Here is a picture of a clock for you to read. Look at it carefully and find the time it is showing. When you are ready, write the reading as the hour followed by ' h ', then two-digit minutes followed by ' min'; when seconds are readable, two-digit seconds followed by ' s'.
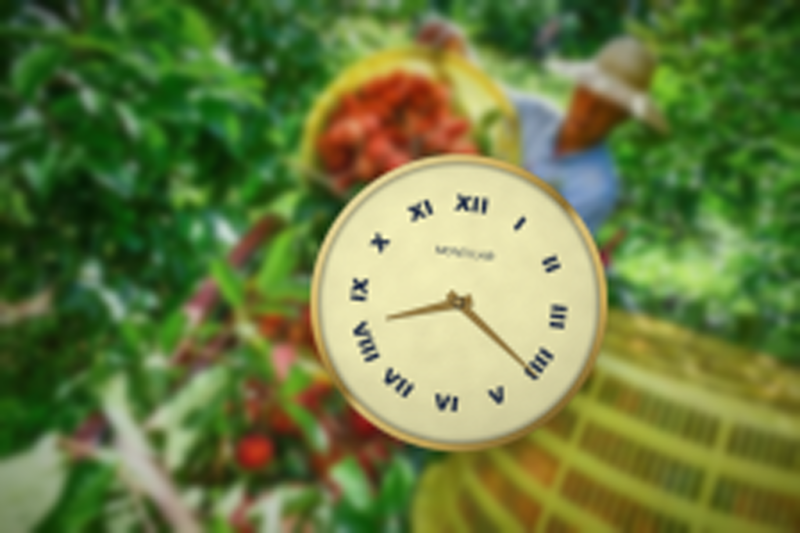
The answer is 8 h 21 min
